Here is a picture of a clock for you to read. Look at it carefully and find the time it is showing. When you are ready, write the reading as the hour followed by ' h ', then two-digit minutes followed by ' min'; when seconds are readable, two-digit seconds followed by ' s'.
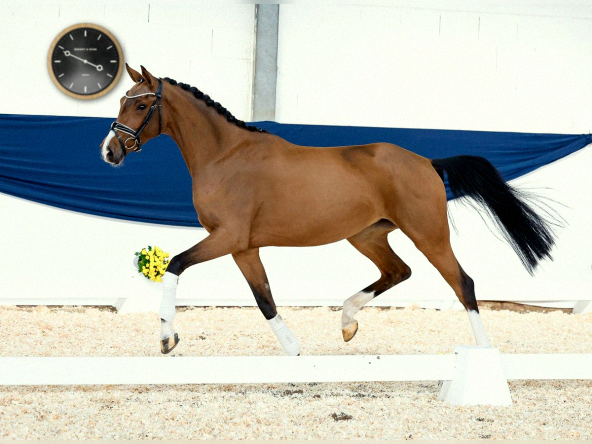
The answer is 3 h 49 min
